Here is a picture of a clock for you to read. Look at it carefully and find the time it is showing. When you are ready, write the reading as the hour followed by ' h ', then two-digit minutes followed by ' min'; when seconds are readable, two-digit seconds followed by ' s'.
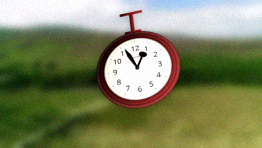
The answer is 12 h 56 min
